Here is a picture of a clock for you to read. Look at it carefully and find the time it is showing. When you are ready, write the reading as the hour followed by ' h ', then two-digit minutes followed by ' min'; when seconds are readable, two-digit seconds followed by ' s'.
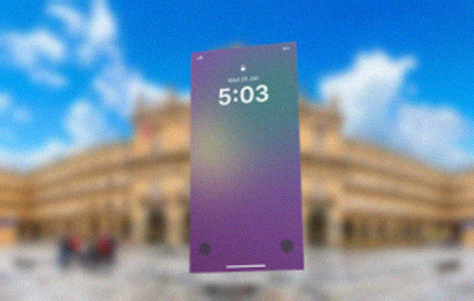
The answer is 5 h 03 min
